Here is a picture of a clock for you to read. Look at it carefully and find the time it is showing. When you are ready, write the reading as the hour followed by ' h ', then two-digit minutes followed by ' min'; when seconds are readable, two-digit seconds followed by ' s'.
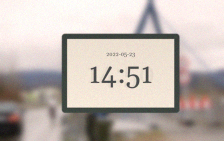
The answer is 14 h 51 min
